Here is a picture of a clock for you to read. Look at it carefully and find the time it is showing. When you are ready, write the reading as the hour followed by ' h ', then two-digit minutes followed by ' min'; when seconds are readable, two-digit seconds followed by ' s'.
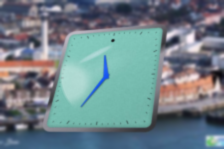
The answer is 11 h 35 min
